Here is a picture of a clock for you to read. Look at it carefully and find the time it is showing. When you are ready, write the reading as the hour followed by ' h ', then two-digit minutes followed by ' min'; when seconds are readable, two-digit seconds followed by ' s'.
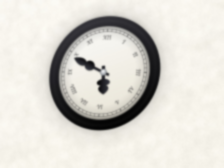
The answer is 5 h 49 min
